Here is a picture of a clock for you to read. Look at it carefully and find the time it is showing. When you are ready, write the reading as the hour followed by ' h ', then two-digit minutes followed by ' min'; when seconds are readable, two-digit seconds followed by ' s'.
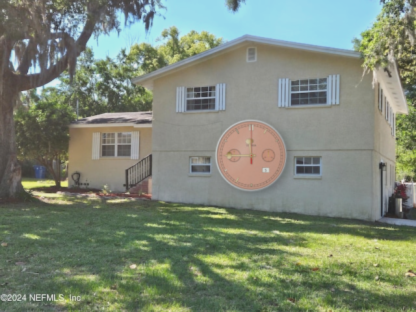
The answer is 11 h 45 min
